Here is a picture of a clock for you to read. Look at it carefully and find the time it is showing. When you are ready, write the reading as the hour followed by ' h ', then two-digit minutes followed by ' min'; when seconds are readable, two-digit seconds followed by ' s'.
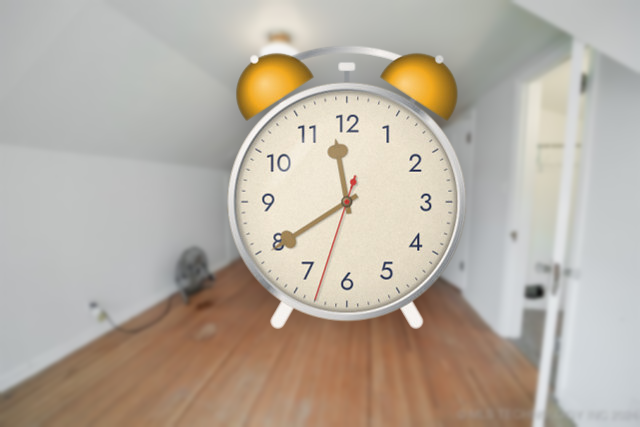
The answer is 11 h 39 min 33 s
